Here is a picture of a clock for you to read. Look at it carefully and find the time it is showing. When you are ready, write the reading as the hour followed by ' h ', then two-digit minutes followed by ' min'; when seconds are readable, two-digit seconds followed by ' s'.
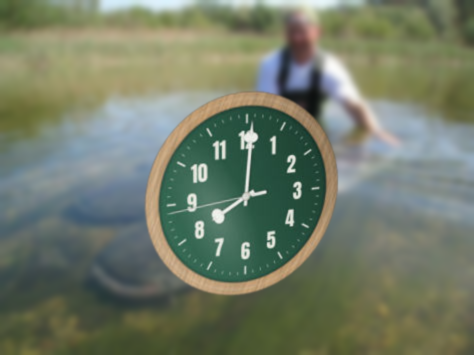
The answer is 8 h 00 min 44 s
